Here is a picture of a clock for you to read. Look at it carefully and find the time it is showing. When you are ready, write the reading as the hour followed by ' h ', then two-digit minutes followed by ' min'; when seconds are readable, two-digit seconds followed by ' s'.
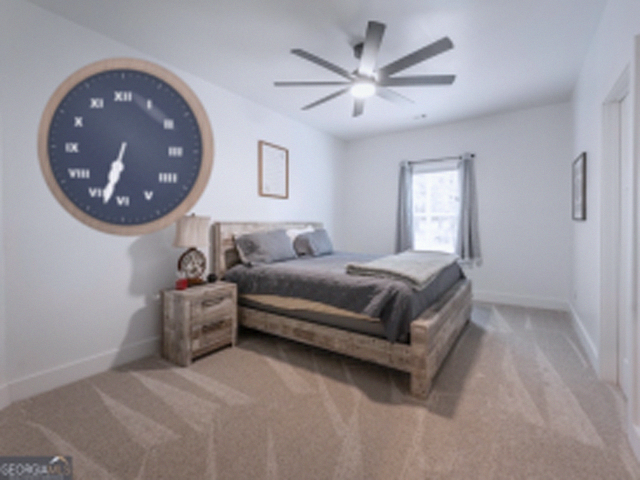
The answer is 6 h 33 min
